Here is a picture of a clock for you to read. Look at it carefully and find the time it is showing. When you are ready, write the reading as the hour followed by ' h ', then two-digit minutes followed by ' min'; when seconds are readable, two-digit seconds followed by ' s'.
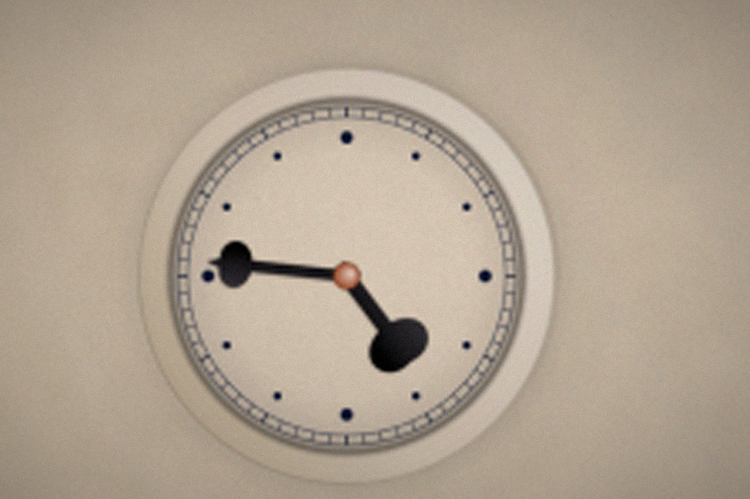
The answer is 4 h 46 min
